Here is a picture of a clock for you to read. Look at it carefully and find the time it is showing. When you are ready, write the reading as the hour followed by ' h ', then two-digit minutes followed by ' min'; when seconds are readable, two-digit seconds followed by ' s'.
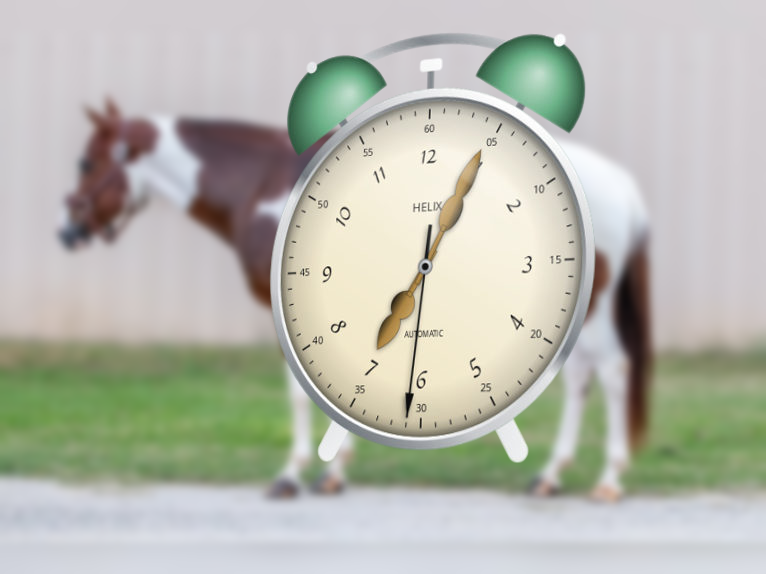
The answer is 7 h 04 min 31 s
